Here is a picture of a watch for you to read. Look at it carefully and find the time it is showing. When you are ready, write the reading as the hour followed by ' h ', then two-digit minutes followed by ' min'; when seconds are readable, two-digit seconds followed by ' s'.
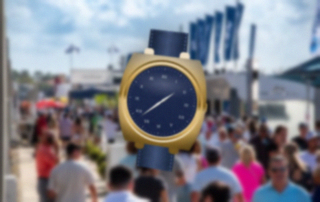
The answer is 1 h 38 min
